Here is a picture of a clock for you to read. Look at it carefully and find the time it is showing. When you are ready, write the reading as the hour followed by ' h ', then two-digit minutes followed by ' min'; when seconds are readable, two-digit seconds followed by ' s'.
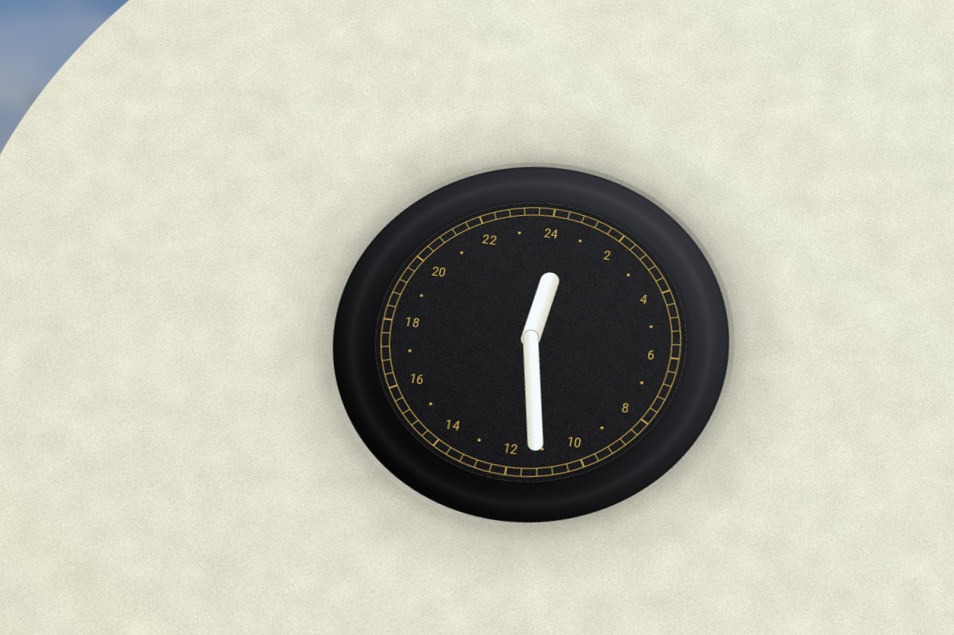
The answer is 0 h 28 min
